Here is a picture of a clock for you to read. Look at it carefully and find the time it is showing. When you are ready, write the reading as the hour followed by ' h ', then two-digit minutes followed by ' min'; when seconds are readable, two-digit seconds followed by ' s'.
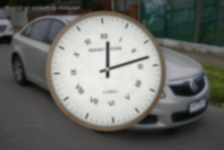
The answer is 12 h 13 min
